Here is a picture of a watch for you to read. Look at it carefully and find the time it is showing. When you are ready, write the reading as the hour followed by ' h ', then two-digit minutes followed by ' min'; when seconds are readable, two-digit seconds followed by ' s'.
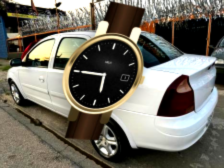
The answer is 5 h 45 min
